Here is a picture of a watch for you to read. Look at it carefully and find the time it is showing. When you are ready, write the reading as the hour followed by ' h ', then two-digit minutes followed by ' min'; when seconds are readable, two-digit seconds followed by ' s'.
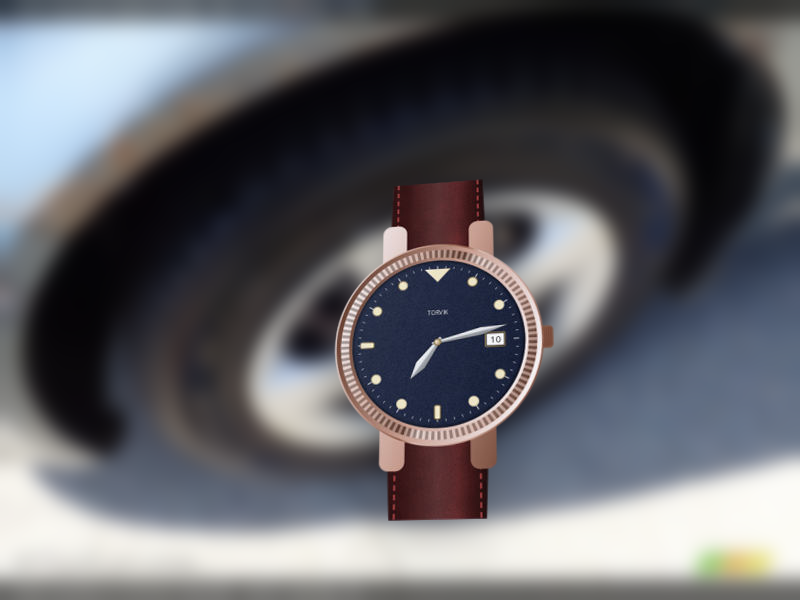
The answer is 7 h 13 min
